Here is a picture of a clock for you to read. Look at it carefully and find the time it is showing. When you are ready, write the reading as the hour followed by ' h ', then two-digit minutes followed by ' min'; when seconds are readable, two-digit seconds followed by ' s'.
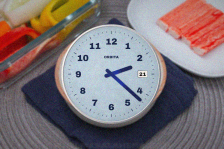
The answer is 2 h 22 min
